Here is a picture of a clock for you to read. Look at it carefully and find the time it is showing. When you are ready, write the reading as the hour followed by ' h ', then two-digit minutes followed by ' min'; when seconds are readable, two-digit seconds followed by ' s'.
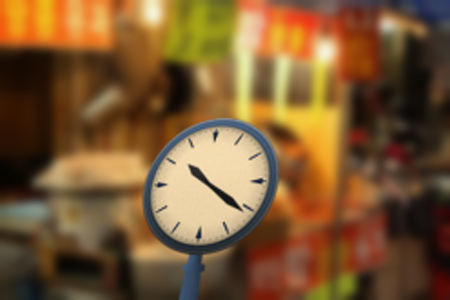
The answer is 10 h 21 min
